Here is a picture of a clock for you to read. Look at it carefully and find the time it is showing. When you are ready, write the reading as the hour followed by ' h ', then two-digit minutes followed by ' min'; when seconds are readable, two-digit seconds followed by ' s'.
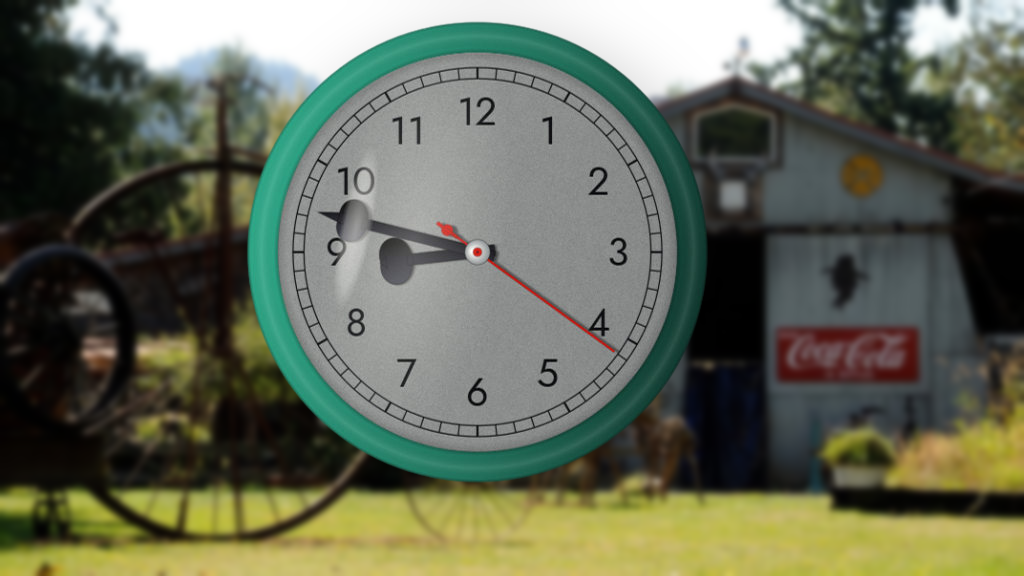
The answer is 8 h 47 min 21 s
